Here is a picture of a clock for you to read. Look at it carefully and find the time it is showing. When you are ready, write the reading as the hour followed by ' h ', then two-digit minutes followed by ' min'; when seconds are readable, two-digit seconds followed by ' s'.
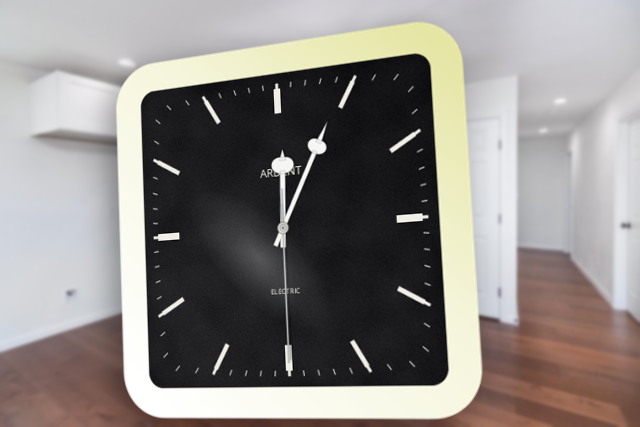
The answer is 12 h 04 min 30 s
